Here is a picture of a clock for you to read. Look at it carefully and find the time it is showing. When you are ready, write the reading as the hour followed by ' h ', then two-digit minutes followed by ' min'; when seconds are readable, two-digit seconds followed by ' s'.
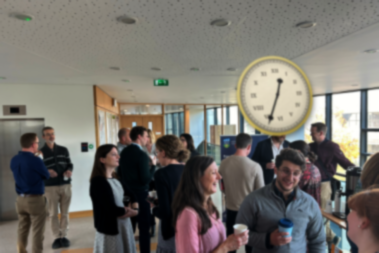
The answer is 12 h 34 min
